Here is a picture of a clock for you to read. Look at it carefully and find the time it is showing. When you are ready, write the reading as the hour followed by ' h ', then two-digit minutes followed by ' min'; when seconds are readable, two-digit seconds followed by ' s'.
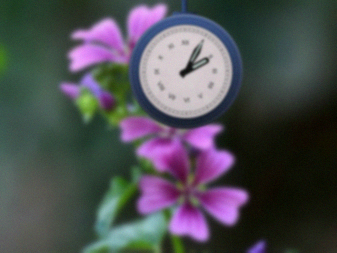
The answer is 2 h 05 min
